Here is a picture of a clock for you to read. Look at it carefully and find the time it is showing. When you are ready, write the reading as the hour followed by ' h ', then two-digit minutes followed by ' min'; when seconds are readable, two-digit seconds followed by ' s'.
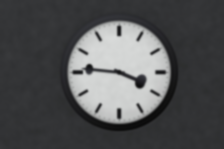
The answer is 3 h 46 min
